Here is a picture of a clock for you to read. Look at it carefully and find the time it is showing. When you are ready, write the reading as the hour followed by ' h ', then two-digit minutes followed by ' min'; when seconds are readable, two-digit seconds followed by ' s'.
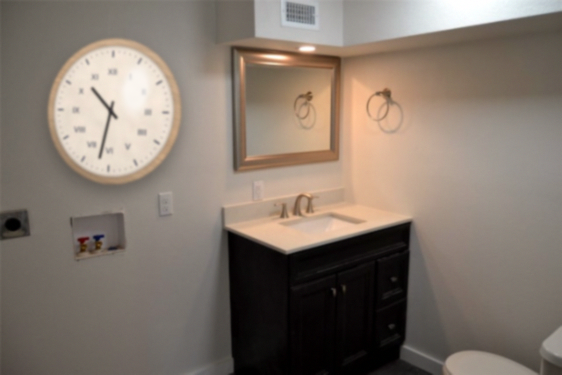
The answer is 10 h 32 min
